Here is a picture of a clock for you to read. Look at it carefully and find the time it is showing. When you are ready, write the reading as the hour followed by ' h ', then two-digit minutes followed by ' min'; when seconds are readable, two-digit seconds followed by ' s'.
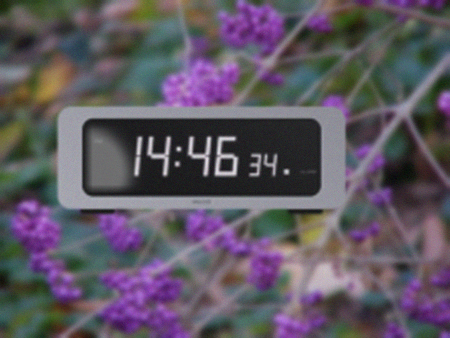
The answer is 14 h 46 min 34 s
